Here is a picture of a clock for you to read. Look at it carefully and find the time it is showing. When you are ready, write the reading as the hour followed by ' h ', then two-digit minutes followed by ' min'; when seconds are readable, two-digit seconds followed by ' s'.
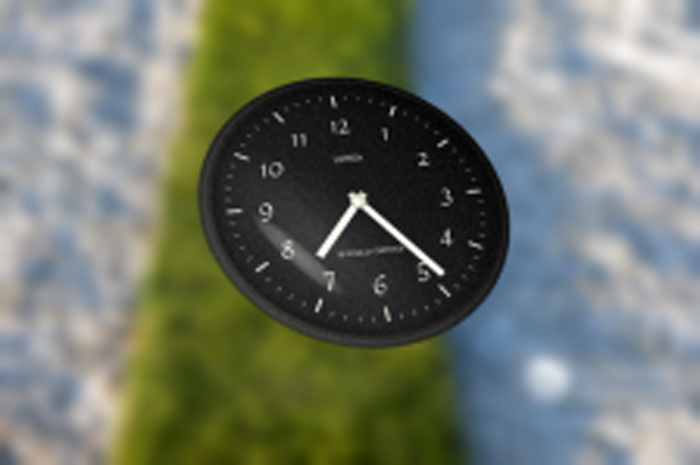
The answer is 7 h 24 min
